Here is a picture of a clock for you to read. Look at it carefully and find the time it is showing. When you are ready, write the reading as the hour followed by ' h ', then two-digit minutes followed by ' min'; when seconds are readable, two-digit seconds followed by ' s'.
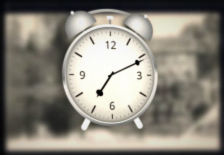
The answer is 7 h 11 min
